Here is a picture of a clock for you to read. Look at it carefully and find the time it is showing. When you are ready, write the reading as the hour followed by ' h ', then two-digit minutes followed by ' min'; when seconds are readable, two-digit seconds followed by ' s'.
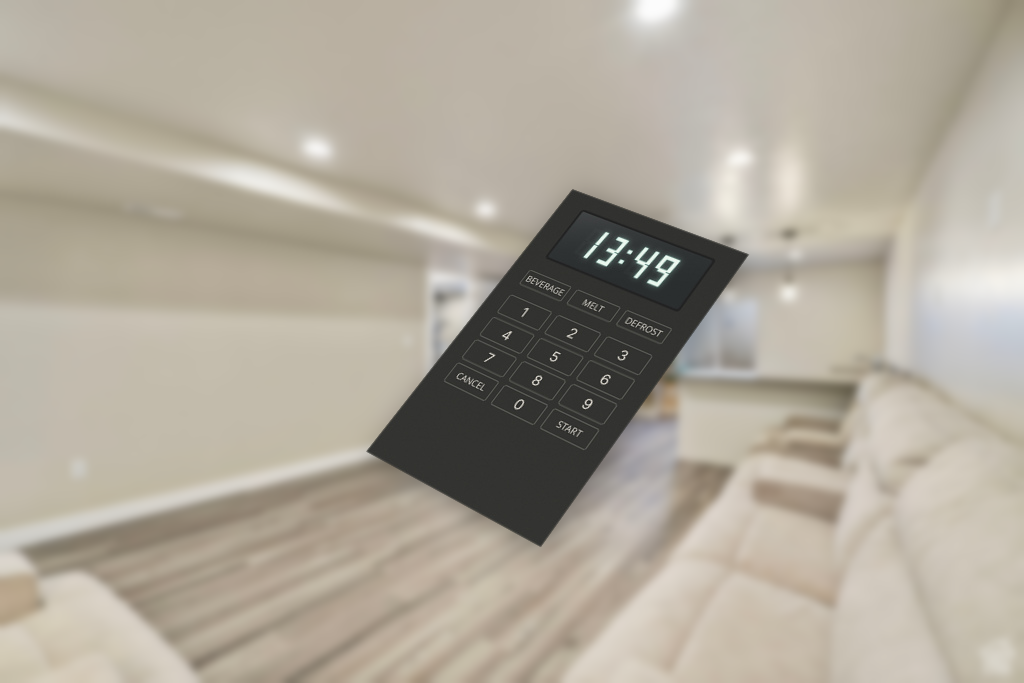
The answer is 13 h 49 min
